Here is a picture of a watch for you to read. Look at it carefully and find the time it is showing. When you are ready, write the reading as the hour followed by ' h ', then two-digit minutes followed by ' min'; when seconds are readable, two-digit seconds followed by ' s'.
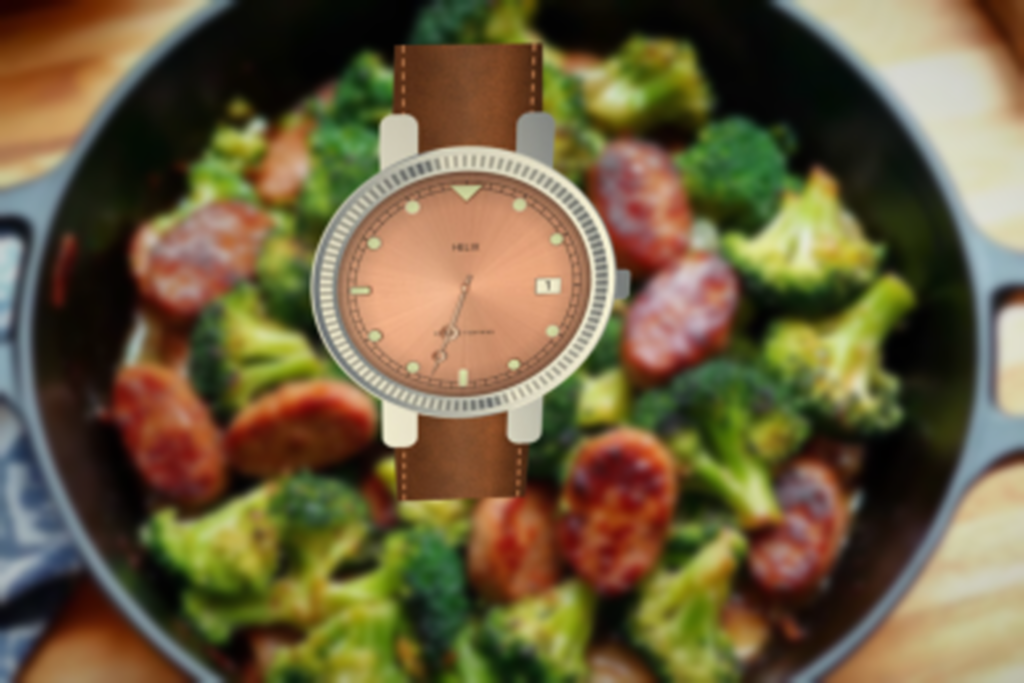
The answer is 6 h 33 min
